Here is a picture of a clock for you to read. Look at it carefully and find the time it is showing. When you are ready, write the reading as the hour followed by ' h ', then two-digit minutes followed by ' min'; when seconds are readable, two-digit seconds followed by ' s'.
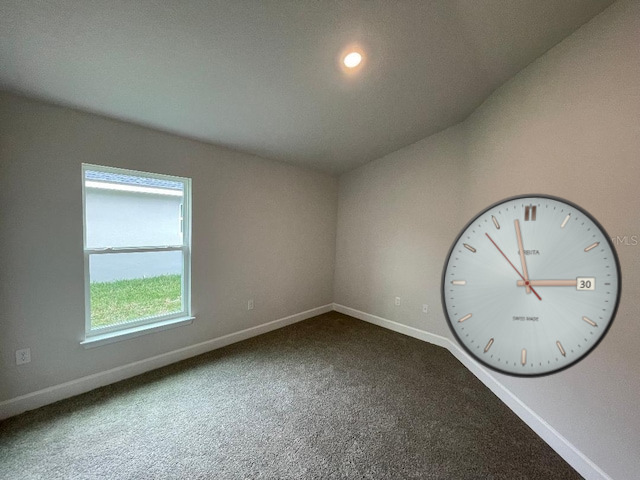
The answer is 2 h 57 min 53 s
